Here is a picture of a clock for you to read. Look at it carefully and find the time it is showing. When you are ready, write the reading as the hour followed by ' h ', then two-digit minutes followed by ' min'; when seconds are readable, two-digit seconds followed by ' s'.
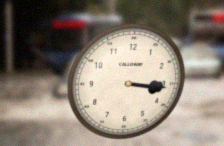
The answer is 3 h 16 min
